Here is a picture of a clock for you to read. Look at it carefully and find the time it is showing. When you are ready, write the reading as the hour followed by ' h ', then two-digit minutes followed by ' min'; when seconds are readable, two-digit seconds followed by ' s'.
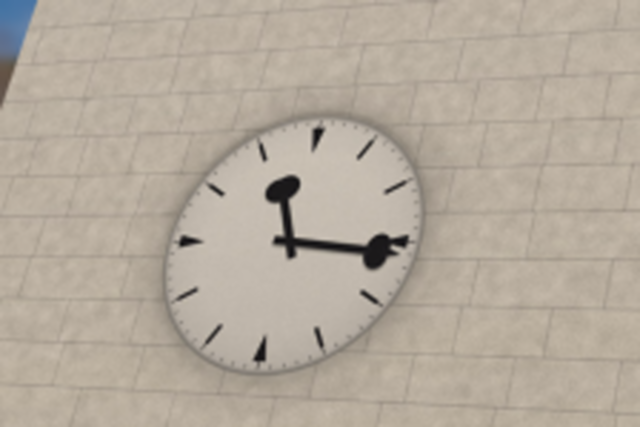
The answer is 11 h 16 min
